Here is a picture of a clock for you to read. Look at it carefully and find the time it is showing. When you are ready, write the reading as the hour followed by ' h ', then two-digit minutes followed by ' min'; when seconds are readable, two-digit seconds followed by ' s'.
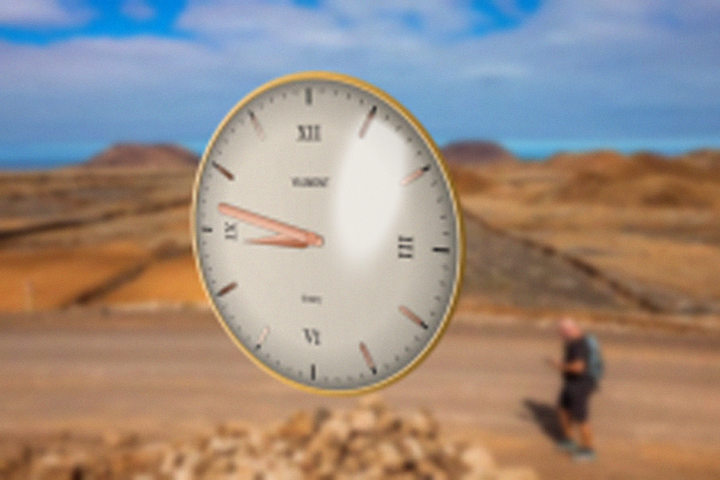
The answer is 8 h 47 min
